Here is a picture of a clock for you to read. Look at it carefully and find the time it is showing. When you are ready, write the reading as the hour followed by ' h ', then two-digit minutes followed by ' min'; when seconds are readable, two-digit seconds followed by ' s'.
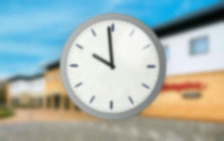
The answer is 9 h 59 min
